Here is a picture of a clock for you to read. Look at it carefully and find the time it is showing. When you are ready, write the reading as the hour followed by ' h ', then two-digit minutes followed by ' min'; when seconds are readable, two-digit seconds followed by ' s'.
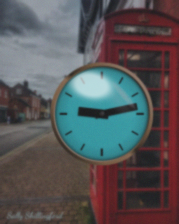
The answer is 9 h 13 min
